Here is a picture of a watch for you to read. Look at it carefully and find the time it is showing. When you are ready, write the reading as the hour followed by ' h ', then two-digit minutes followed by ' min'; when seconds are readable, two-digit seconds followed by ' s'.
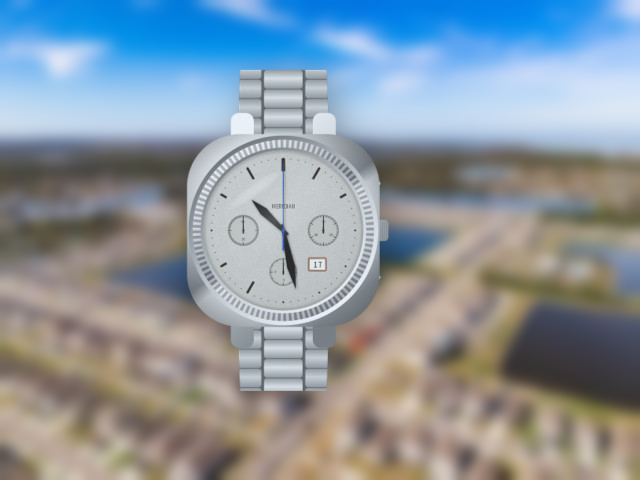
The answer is 10 h 28 min
